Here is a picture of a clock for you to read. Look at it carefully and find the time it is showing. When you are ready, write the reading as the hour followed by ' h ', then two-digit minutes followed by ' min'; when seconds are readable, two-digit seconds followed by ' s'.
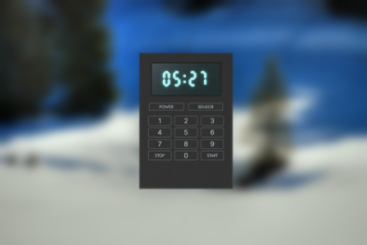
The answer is 5 h 27 min
